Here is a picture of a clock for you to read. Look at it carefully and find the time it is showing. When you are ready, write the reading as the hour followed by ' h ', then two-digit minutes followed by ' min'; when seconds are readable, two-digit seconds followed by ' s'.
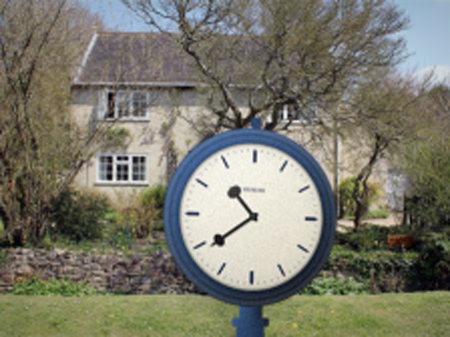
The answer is 10 h 39 min
